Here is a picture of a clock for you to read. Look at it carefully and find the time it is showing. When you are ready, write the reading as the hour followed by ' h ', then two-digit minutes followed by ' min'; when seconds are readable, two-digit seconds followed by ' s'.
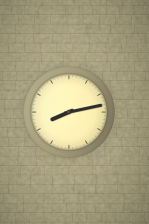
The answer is 8 h 13 min
